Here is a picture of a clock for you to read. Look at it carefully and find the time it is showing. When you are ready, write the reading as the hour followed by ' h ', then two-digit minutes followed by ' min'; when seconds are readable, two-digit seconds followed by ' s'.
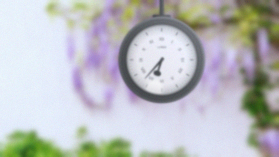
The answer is 6 h 37 min
